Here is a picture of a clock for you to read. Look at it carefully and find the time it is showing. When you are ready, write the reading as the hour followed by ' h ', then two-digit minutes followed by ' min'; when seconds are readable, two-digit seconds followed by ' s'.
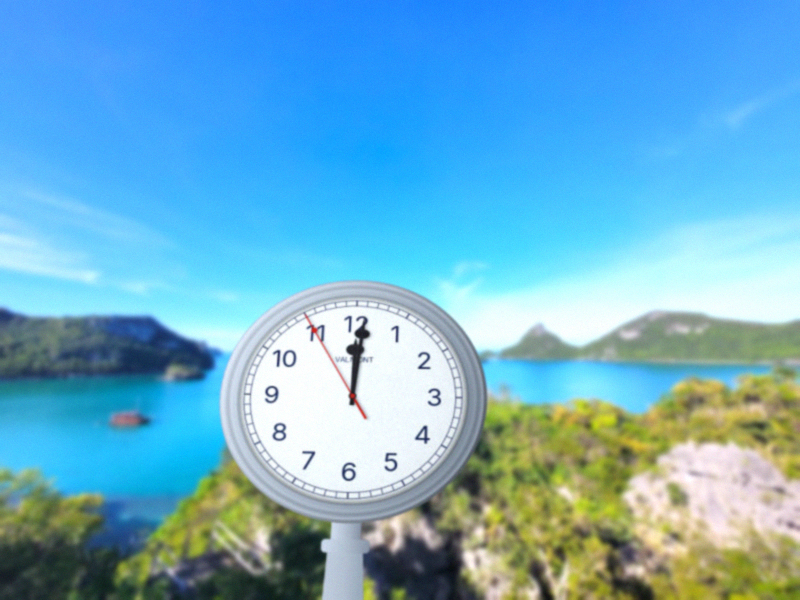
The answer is 12 h 00 min 55 s
